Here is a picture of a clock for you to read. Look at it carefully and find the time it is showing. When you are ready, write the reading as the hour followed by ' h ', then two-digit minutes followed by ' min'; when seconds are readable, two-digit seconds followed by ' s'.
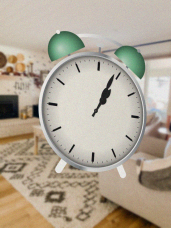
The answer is 1 h 04 min
